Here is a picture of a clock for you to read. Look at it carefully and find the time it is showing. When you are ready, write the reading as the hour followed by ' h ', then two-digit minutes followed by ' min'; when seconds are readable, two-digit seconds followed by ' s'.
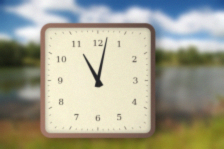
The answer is 11 h 02 min
